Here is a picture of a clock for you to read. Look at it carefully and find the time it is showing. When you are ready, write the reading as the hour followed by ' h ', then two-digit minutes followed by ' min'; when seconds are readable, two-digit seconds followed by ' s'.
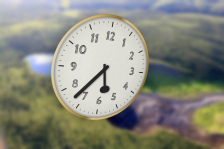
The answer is 5 h 37 min
